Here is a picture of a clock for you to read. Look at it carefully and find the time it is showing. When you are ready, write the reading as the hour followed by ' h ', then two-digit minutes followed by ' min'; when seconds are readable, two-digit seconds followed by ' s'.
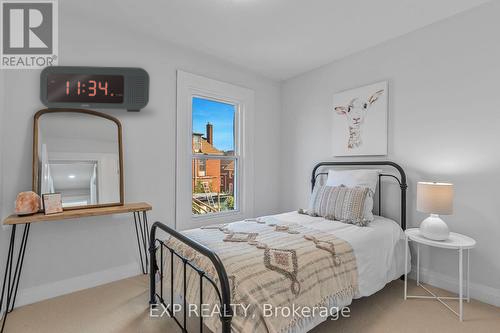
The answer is 11 h 34 min
